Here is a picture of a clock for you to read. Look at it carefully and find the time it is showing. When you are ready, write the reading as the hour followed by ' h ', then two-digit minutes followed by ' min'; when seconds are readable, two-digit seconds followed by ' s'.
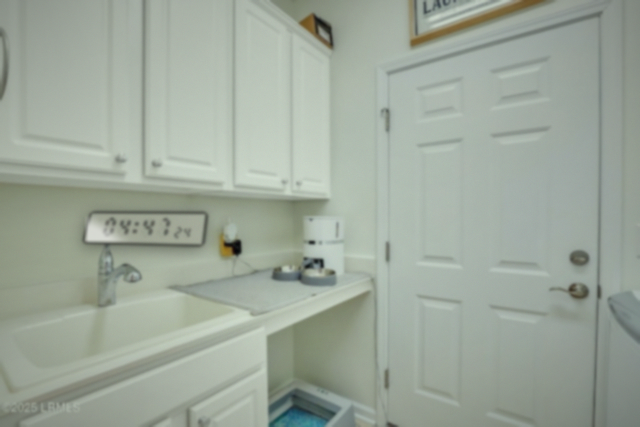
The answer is 4 h 47 min
